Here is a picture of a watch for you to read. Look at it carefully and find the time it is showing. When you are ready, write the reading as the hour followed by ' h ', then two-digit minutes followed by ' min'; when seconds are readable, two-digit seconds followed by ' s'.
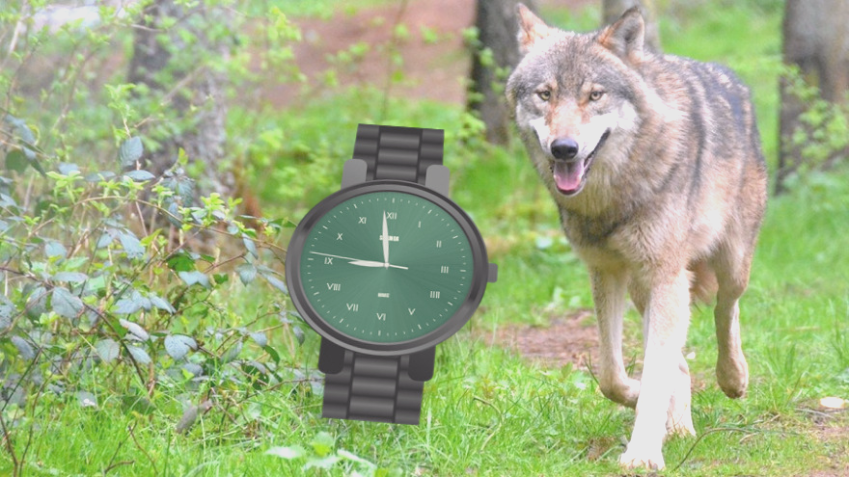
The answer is 8 h 58 min 46 s
